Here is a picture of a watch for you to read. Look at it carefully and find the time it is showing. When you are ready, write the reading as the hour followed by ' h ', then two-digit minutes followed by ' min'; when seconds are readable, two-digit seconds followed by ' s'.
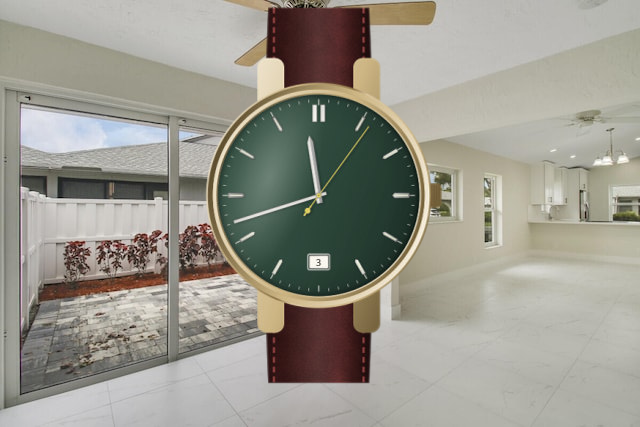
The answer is 11 h 42 min 06 s
